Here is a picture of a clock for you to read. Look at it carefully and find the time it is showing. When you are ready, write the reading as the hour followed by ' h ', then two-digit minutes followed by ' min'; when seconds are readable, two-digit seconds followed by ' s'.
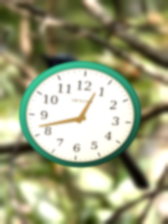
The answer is 12 h 42 min
